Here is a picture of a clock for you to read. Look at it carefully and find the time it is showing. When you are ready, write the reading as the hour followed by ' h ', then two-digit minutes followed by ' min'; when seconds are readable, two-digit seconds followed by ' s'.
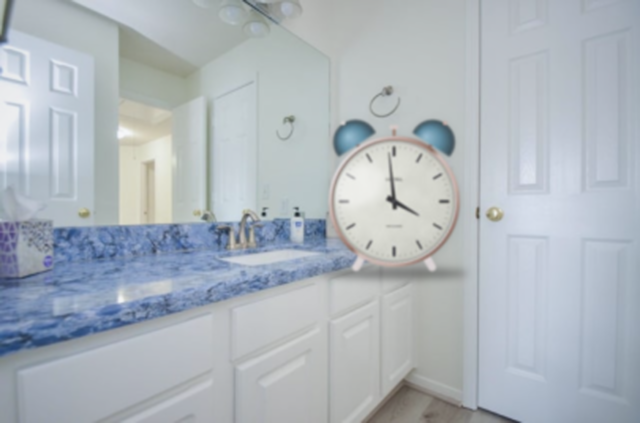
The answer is 3 h 59 min
